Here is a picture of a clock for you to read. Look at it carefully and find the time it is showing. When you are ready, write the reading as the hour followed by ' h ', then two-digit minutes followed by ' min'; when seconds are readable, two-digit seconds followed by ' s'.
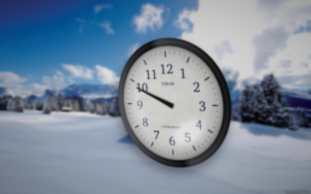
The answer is 9 h 49 min
